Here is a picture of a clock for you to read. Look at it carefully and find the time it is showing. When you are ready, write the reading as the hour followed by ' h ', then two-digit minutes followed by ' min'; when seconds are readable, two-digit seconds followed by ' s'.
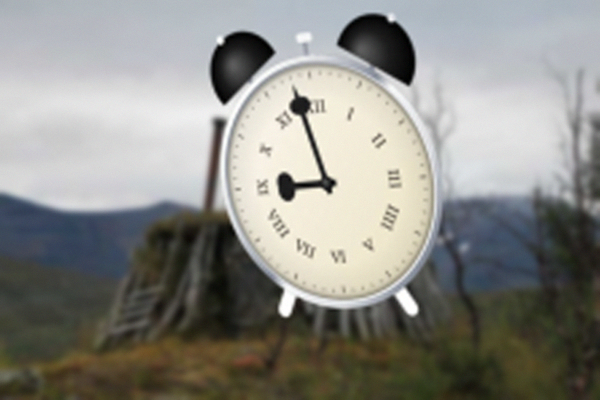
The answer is 8 h 58 min
